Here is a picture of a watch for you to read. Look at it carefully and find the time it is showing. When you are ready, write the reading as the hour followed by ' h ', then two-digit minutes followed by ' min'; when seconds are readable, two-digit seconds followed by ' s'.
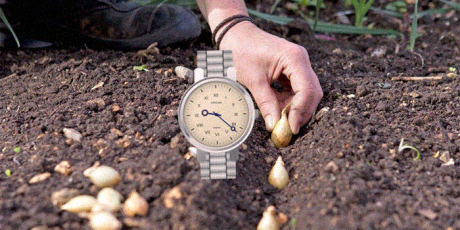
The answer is 9 h 22 min
